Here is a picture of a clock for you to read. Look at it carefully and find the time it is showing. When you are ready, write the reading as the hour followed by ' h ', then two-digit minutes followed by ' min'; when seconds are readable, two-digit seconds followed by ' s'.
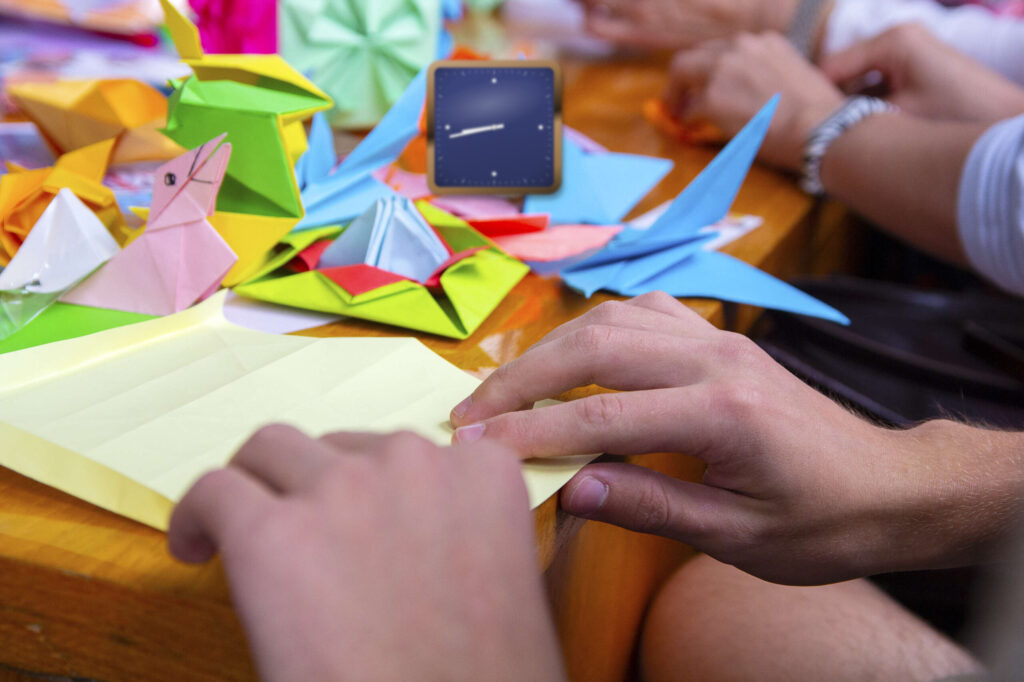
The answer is 8 h 43 min
